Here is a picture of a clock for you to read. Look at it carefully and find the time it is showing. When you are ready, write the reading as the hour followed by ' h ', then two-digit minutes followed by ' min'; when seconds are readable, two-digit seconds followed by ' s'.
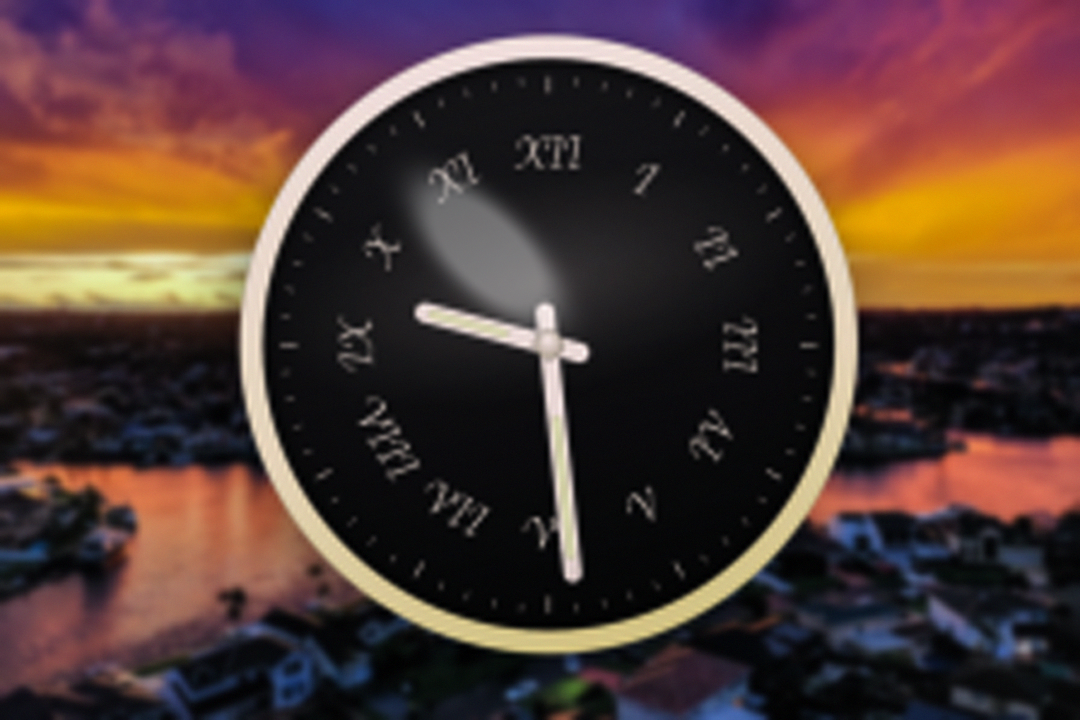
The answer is 9 h 29 min
